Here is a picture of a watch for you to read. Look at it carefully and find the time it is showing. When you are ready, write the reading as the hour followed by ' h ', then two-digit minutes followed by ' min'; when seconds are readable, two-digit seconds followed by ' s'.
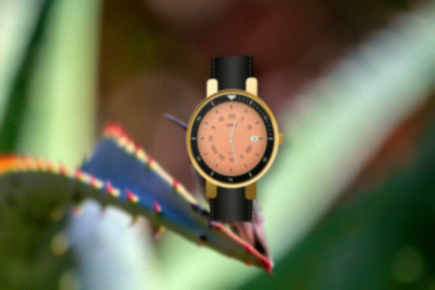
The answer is 12 h 28 min
